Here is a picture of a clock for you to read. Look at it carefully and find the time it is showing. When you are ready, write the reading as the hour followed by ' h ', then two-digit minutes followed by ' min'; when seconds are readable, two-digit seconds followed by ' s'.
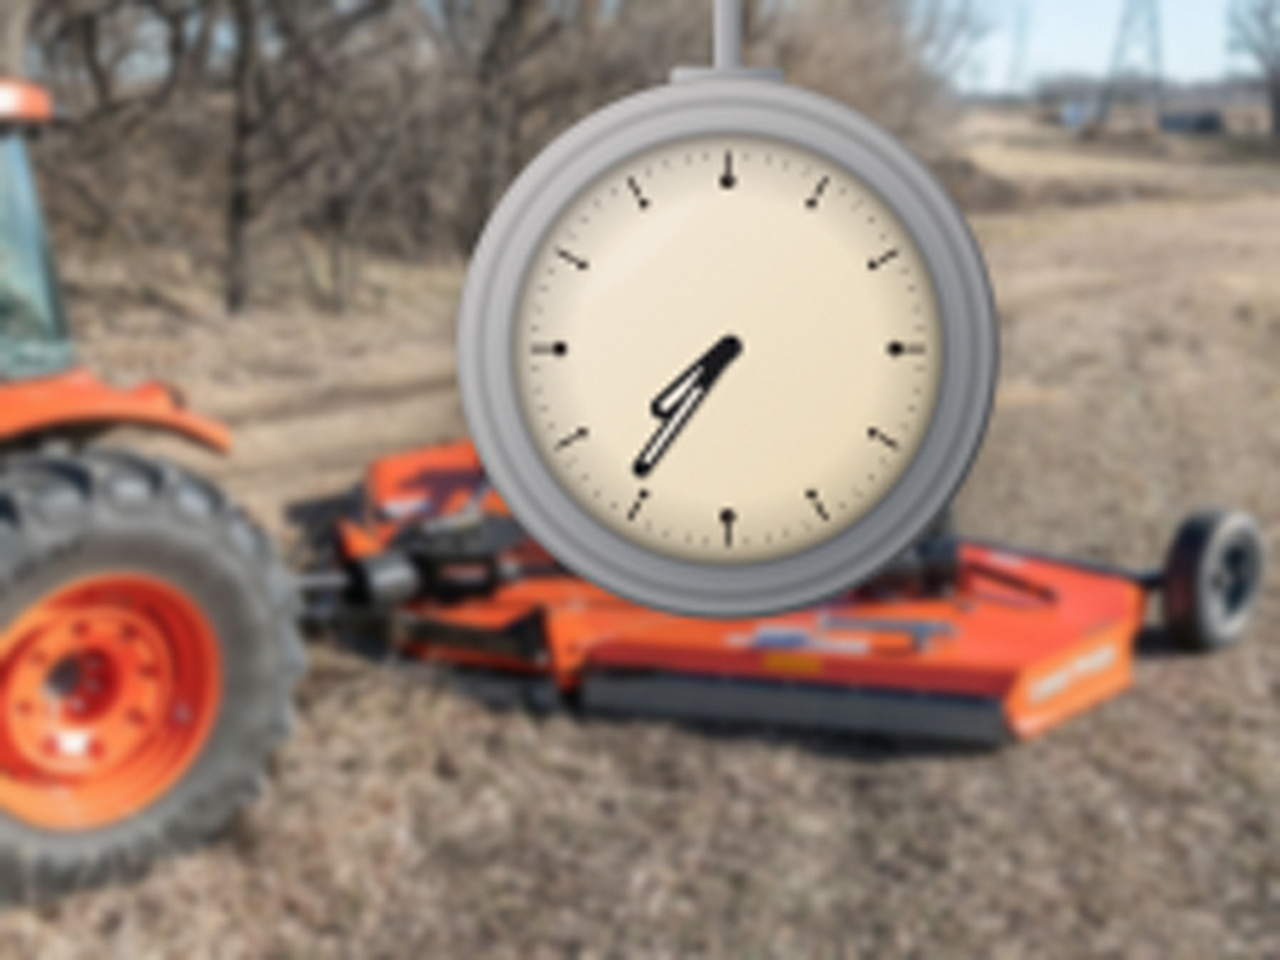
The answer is 7 h 36 min
